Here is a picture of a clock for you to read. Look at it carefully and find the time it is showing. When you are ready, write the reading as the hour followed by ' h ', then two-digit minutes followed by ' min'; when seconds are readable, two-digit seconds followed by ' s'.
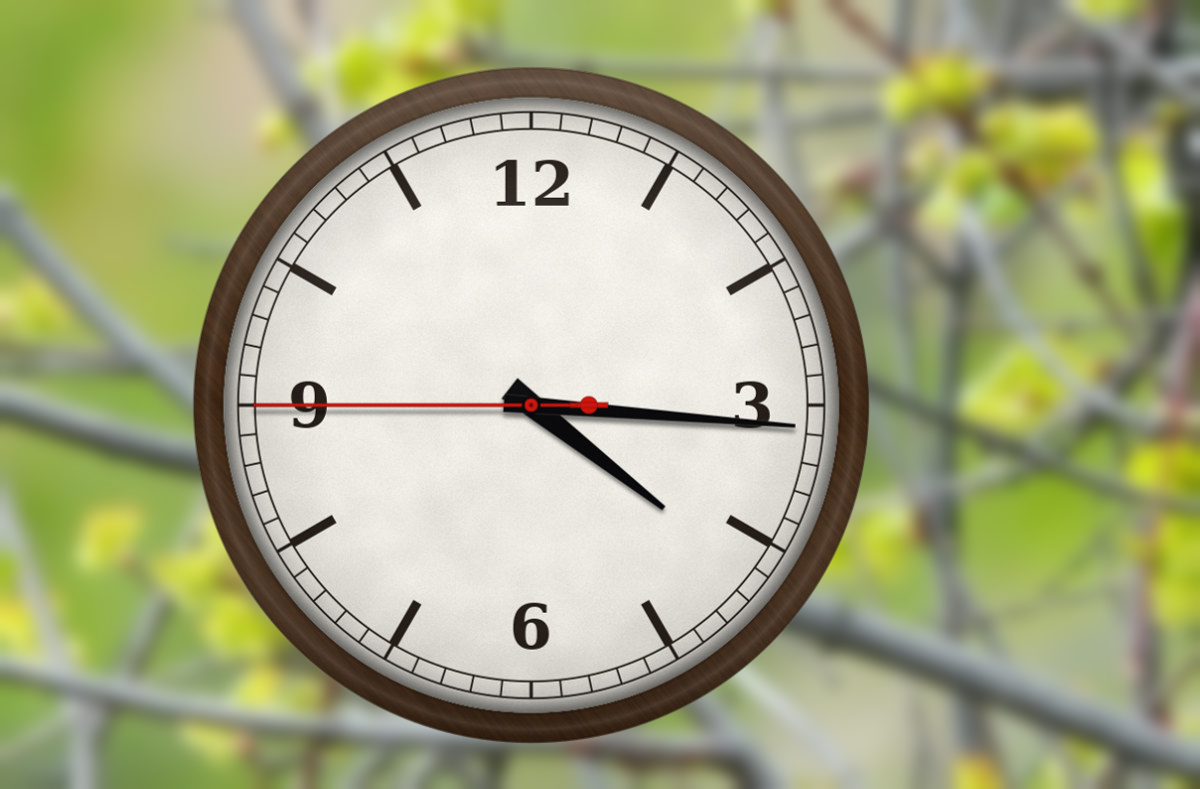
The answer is 4 h 15 min 45 s
